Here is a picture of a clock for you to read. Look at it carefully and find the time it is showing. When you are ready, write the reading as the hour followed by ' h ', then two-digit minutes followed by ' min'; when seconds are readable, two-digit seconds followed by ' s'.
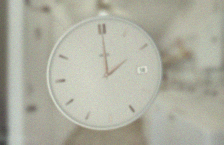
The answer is 2 h 00 min
